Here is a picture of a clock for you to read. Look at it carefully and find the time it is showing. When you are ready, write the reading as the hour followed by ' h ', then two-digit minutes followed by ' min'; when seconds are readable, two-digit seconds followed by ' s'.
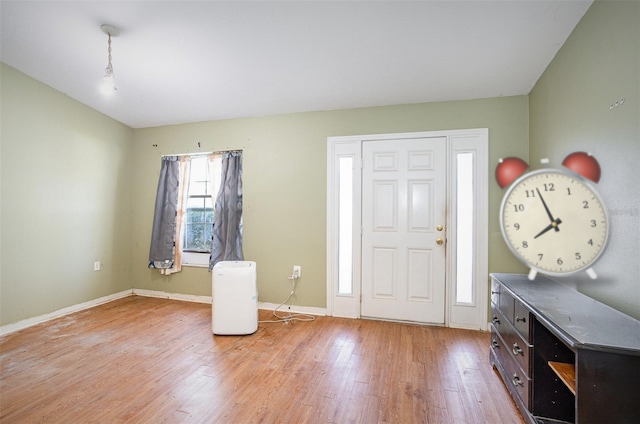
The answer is 7 h 57 min
